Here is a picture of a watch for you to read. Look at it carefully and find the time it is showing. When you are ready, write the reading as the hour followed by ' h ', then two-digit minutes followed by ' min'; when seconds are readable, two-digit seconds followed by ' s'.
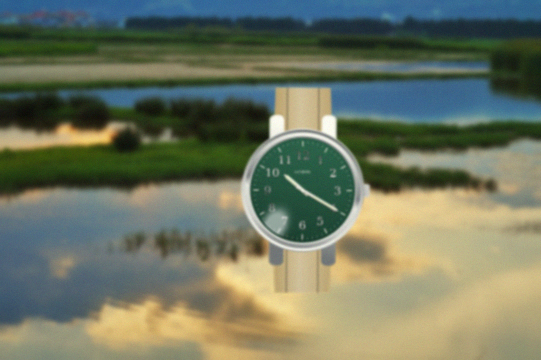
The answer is 10 h 20 min
